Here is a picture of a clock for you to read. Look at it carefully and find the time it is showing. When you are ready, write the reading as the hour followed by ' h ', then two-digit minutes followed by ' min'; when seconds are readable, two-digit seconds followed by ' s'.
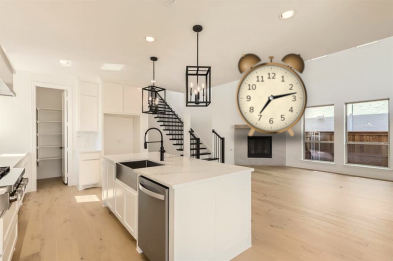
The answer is 7 h 13 min
